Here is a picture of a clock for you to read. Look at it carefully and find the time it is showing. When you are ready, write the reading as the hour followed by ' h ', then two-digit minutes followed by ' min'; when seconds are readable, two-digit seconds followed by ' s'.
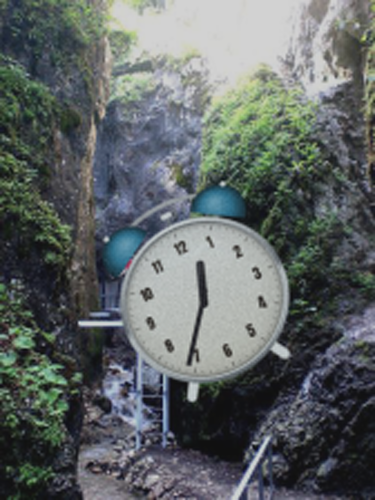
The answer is 12 h 36 min
